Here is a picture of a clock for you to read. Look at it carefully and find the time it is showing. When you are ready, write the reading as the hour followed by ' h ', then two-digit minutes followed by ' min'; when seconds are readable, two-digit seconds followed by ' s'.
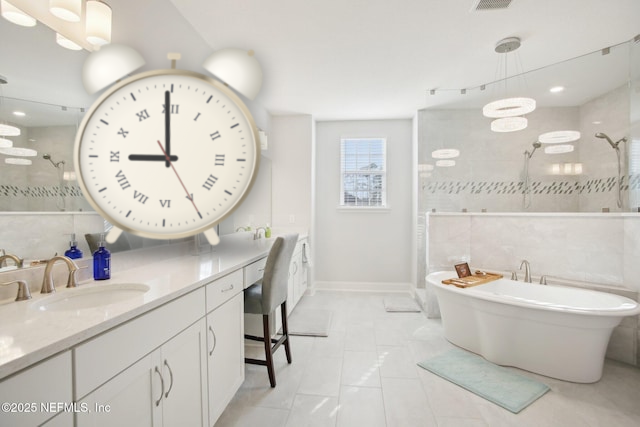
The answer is 8 h 59 min 25 s
